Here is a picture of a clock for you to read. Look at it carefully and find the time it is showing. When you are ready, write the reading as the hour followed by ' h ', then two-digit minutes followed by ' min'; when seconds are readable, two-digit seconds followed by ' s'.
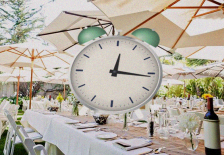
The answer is 12 h 16 min
